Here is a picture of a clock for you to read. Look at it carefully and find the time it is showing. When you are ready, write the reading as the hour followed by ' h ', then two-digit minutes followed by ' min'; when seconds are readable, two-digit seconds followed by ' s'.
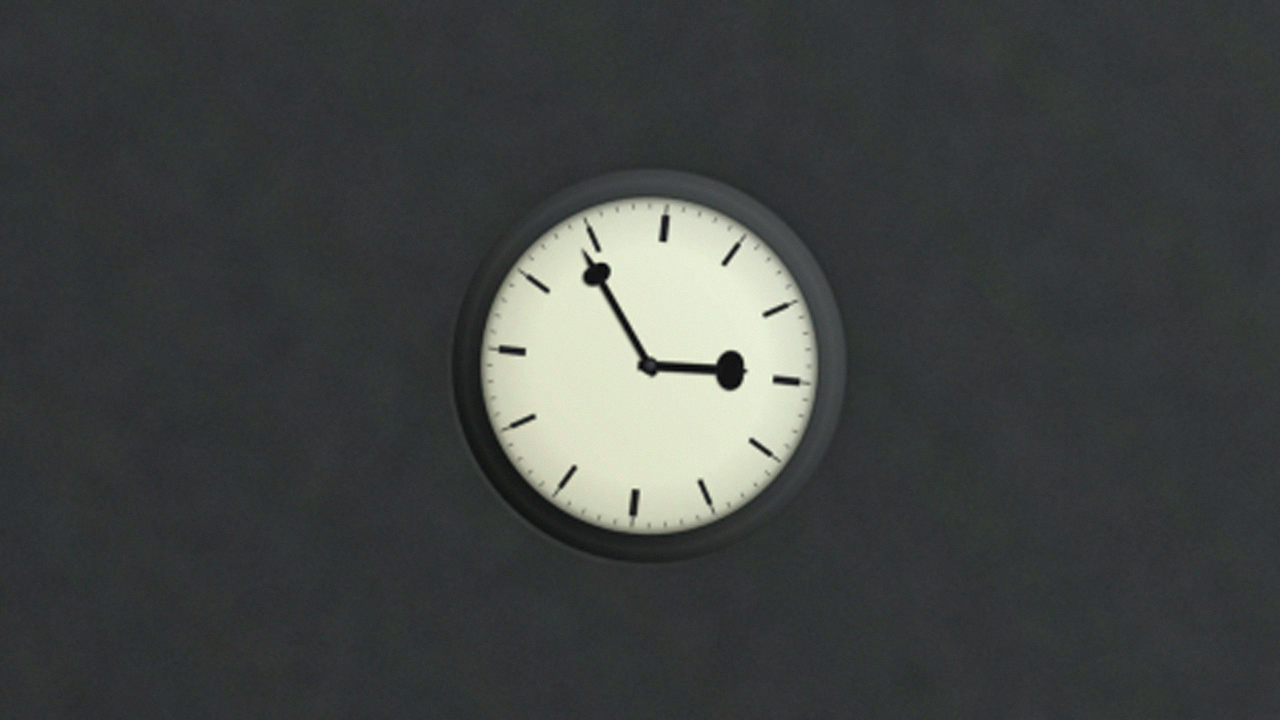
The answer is 2 h 54 min
